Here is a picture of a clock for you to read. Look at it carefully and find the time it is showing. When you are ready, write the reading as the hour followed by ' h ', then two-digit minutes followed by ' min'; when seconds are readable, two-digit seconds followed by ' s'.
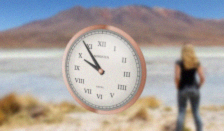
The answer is 9 h 54 min
